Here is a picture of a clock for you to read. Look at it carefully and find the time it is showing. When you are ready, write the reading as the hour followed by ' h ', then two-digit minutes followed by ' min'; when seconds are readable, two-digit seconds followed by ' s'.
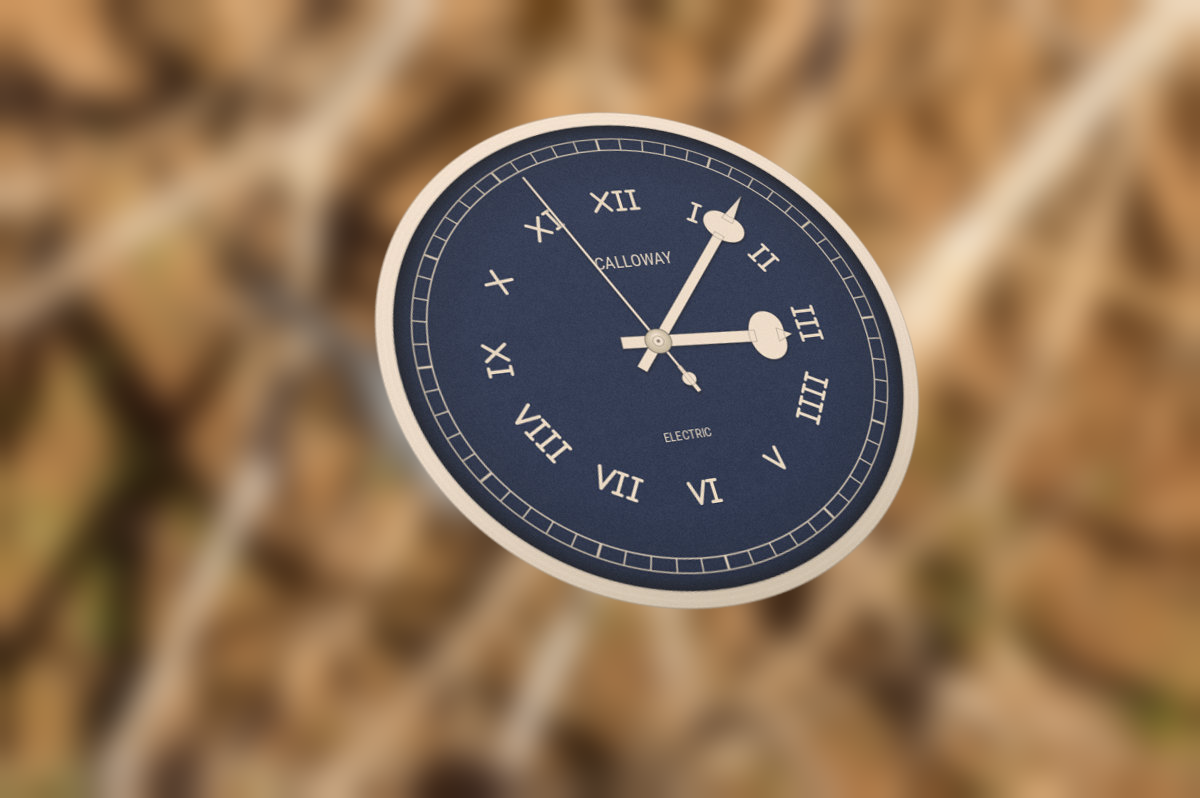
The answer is 3 h 06 min 56 s
